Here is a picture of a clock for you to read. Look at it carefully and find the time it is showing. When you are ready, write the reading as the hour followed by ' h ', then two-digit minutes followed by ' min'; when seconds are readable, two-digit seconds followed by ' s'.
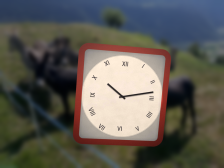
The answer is 10 h 13 min
